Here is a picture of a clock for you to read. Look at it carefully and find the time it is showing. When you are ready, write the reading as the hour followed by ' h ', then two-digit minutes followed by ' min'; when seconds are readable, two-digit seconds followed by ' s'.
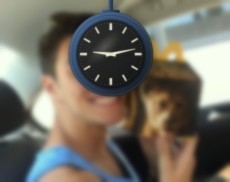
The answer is 9 h 13 min
